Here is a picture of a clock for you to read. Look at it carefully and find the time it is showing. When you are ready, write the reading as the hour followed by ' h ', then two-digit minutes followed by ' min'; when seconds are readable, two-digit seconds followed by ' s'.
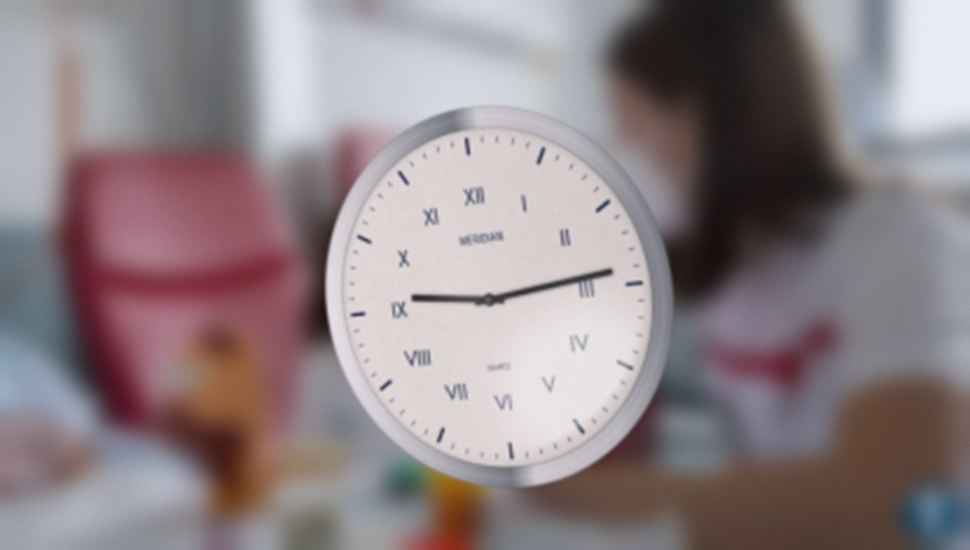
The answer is 9 h 14 min
